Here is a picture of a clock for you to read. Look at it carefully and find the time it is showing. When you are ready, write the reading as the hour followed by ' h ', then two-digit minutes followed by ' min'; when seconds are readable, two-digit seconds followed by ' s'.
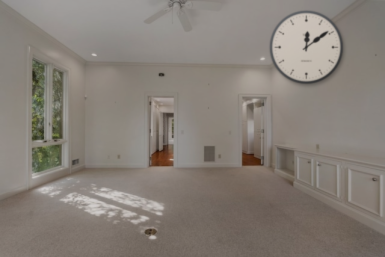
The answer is 12 h 09 min
